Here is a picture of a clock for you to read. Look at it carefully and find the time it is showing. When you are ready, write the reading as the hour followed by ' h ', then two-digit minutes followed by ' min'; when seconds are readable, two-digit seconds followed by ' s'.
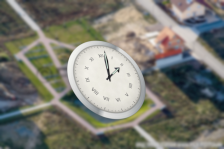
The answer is 2 h 02 min
